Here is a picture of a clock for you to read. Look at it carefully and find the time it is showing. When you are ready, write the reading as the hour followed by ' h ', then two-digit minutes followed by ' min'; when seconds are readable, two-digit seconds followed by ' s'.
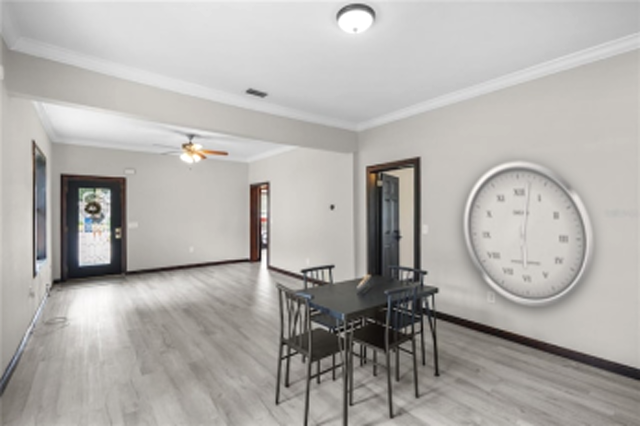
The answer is 6 h 02 min
